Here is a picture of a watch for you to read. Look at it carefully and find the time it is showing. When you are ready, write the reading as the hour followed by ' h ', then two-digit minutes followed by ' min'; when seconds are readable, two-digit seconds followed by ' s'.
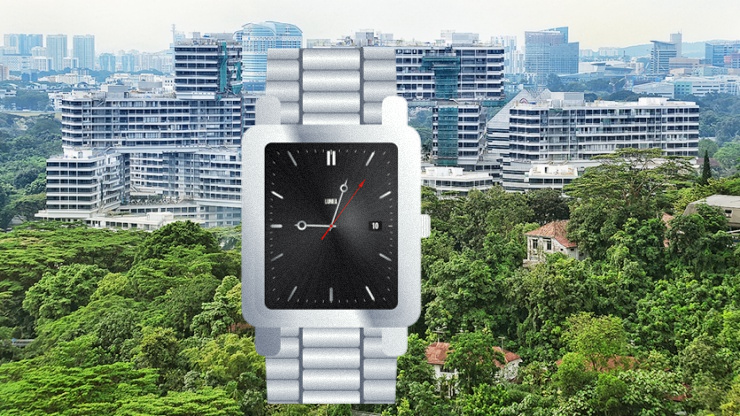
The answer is 9 h 03 min 06 s
